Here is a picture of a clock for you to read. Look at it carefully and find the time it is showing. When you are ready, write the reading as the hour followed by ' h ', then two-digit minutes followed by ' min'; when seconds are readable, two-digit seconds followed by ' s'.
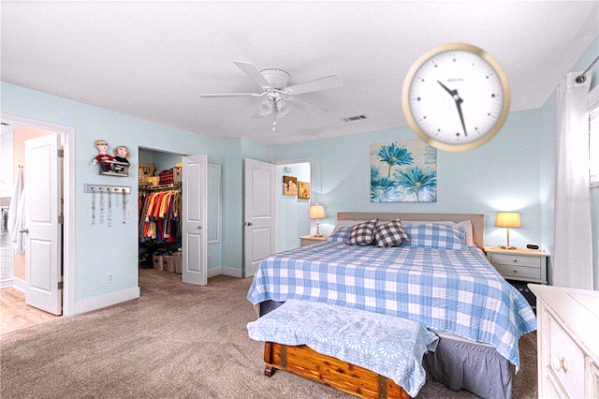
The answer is 10 h 28 min
